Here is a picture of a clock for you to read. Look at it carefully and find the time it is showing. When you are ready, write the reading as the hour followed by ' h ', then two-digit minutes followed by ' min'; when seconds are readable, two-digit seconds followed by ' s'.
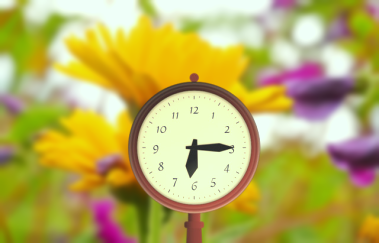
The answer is 6 h 15 min
